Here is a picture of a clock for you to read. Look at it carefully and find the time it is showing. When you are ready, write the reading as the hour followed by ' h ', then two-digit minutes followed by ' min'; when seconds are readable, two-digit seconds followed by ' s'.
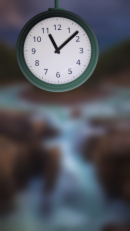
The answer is 11 h 08 min
